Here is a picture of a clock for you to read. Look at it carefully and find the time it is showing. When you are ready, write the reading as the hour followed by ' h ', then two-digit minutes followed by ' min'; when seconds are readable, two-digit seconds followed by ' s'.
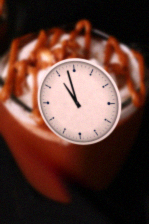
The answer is 10 h 58 min
